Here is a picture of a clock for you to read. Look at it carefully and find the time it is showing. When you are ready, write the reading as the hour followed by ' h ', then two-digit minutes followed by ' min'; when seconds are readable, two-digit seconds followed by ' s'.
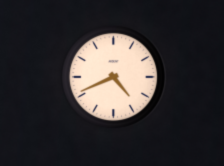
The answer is 4 h 41 min
